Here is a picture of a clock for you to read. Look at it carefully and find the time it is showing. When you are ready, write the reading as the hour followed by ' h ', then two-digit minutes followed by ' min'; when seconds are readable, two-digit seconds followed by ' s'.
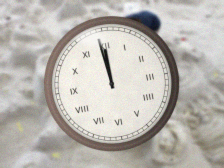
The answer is 11 h 59 min
